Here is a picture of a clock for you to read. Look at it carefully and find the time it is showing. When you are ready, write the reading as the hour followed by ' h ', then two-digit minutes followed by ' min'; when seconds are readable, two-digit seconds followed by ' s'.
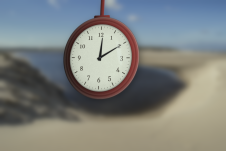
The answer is 12 h 10 min
